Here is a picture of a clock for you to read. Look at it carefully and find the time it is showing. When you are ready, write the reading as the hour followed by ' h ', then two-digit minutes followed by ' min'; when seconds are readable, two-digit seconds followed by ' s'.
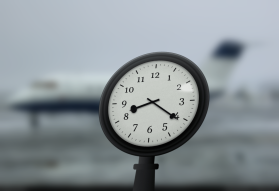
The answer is 8 h 21 min
